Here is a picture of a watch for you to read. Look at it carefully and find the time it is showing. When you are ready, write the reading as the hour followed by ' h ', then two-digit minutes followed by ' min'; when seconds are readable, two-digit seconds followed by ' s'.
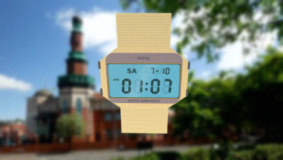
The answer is 1 h 07 min
